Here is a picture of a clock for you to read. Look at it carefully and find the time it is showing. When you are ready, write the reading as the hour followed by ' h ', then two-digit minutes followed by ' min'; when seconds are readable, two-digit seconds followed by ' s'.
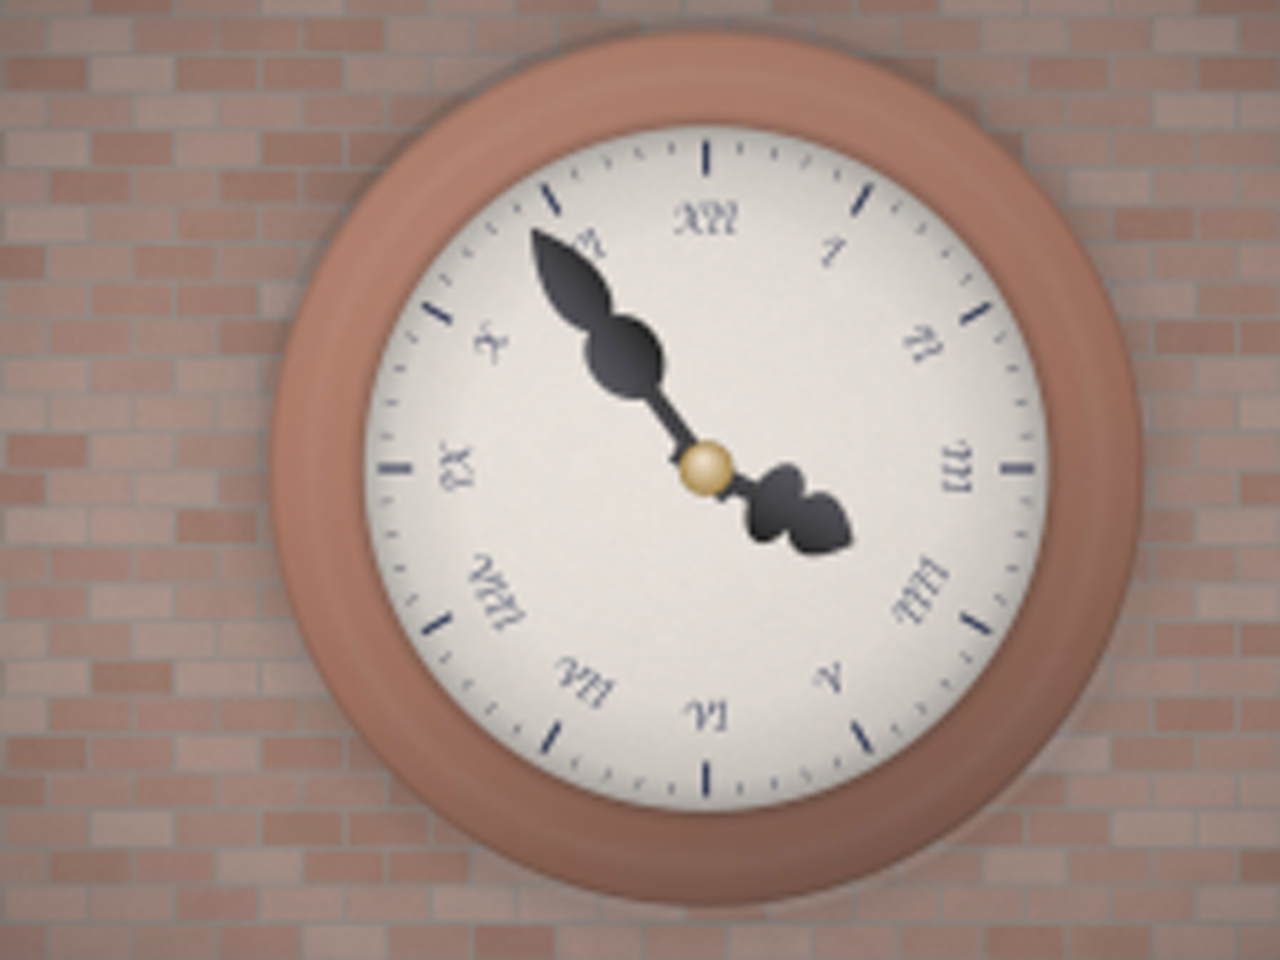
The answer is 3 h 54 min
